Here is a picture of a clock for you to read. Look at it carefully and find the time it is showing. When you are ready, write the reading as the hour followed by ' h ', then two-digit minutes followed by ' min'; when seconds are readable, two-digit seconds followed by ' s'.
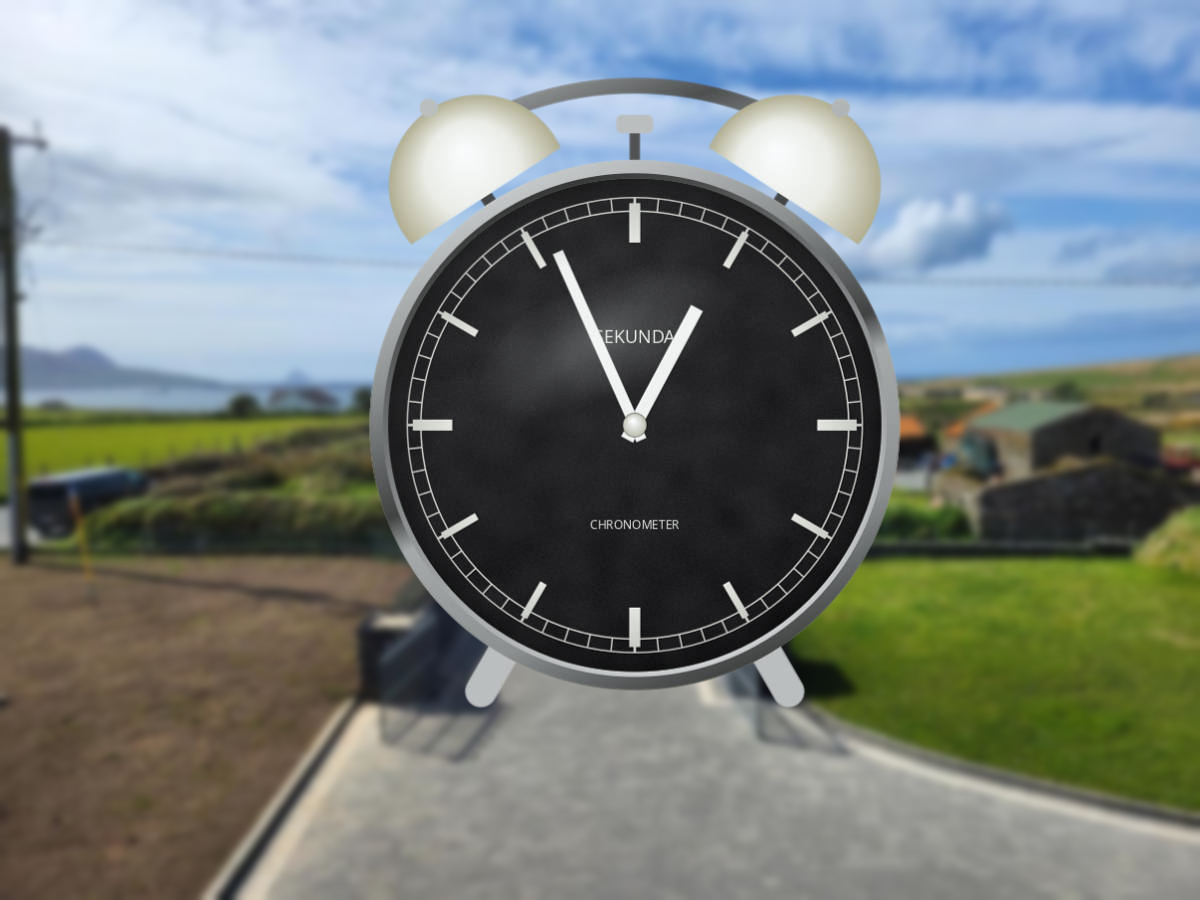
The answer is 12 h 56 min
